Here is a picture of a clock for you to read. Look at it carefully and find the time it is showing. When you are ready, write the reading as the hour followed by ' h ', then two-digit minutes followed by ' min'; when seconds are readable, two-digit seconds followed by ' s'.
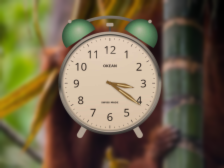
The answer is 3 h 21 min
